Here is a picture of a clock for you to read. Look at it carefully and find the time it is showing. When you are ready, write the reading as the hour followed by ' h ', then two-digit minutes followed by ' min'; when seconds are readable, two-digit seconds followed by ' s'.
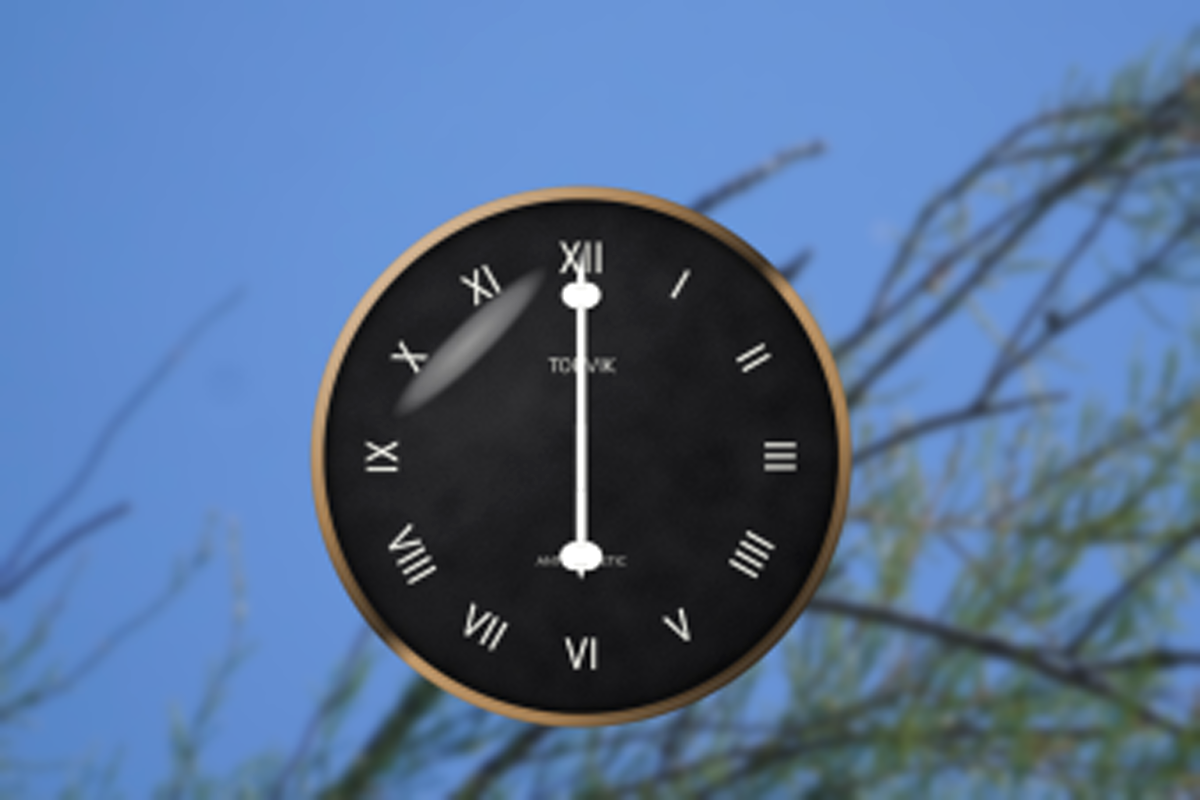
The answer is 6 h 00 min
